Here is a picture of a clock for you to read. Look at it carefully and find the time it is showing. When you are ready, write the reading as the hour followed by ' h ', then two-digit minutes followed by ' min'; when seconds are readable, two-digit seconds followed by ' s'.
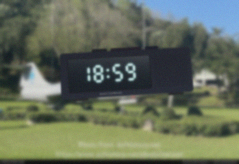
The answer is 18 h 59 min
